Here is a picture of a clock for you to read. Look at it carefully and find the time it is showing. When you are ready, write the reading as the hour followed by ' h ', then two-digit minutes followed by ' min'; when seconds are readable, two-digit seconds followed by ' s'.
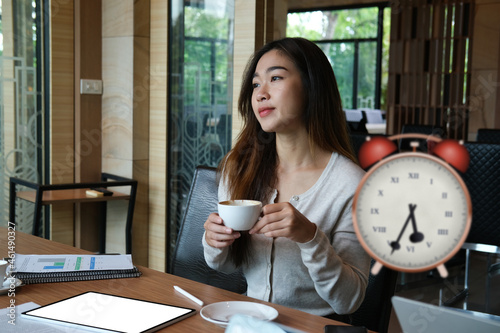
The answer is 5 h 34 min
